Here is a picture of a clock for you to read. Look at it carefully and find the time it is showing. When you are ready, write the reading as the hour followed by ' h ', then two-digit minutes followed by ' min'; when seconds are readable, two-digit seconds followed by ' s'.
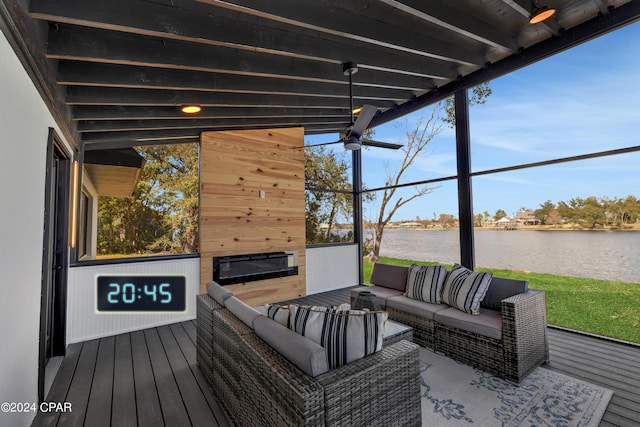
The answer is 20 h 45 min
